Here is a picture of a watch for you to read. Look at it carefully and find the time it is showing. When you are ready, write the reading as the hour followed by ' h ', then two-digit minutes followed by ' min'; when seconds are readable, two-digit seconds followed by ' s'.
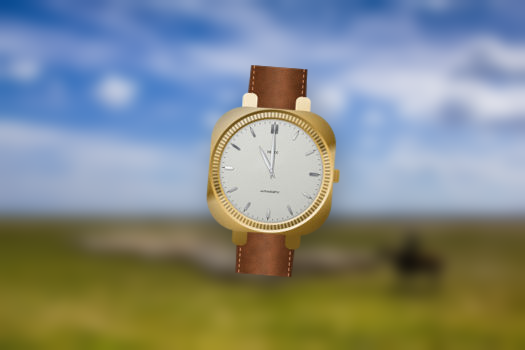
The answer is 11 h 00 min
